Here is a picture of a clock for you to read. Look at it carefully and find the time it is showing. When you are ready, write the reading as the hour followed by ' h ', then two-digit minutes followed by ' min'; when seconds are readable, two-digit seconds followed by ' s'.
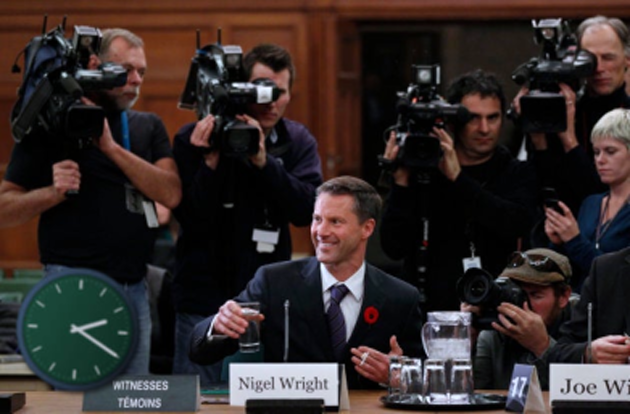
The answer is 2 h 20 min
